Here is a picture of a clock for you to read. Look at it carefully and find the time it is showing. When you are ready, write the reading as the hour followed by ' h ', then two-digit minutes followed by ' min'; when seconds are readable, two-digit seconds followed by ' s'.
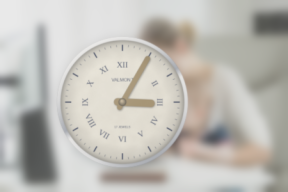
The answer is 3 h 05 min
